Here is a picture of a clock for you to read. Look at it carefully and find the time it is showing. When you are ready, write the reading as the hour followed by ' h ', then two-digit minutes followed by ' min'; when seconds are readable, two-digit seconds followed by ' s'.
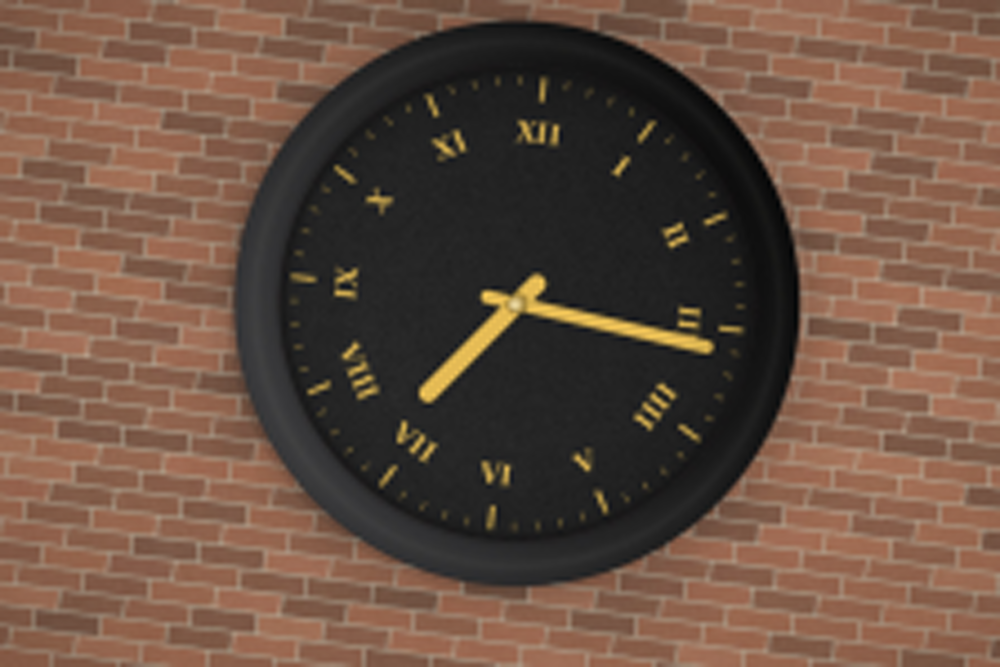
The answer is 7 h 16 min
